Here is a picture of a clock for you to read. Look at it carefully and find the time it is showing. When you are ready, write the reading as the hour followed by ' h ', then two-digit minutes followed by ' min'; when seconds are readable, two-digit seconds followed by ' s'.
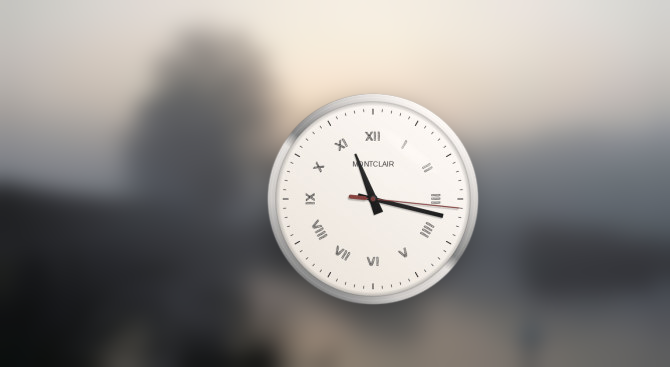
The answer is 11 h 17 min 16 s
